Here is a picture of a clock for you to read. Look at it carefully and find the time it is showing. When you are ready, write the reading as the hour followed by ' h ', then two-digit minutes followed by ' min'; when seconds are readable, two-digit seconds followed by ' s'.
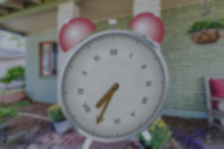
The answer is 7 h 35 min
